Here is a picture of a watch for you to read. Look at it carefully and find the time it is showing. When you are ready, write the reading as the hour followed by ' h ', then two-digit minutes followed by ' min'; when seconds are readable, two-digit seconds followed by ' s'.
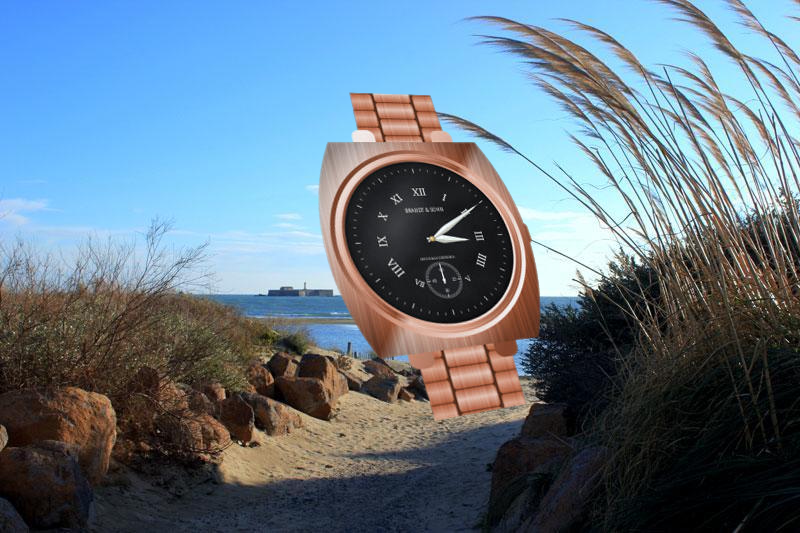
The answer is 3 h 10 min
